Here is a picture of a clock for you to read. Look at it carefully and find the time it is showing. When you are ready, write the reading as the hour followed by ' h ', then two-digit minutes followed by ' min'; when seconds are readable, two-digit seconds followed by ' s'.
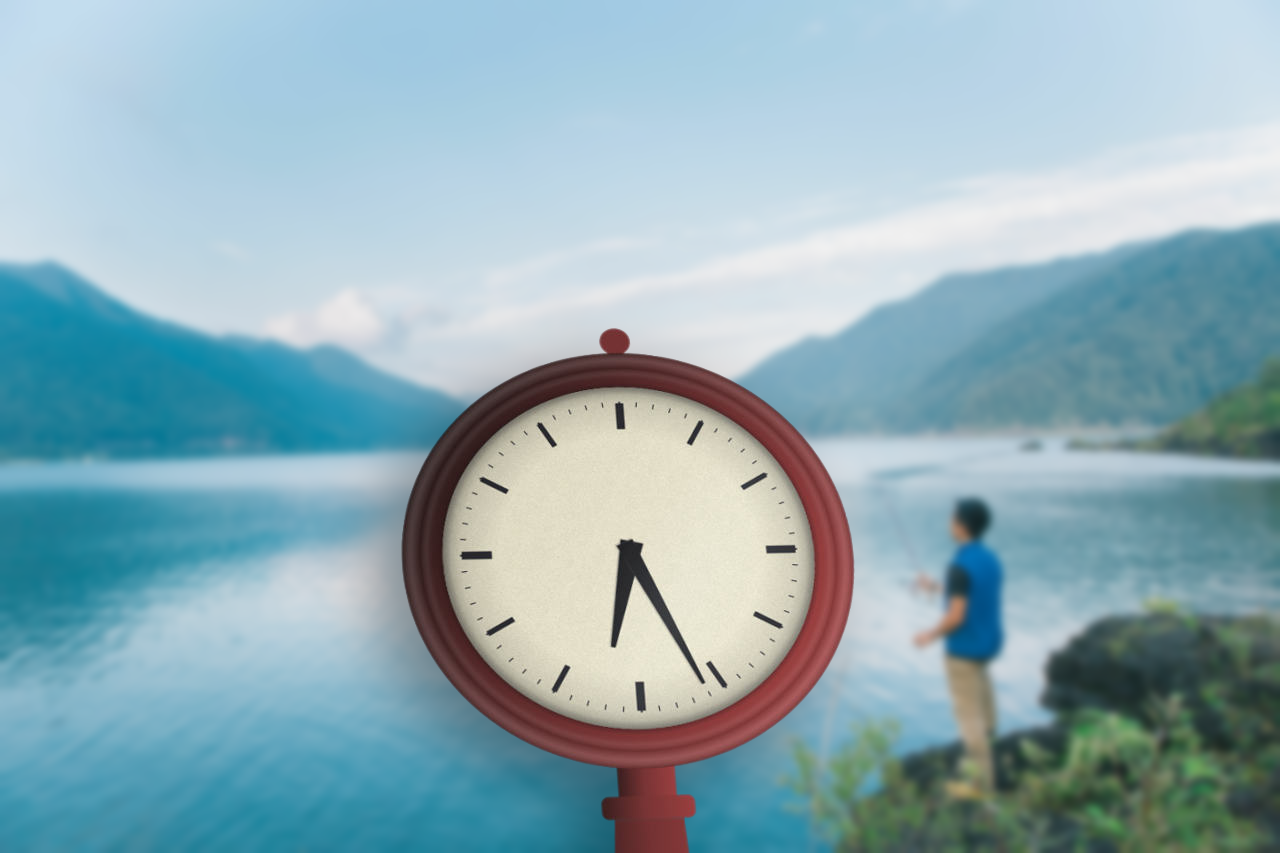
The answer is 6 h 26 min
